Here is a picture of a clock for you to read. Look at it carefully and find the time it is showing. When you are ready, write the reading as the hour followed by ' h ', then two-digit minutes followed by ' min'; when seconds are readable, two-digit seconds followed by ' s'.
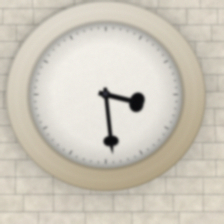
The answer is 3 h 29 min
